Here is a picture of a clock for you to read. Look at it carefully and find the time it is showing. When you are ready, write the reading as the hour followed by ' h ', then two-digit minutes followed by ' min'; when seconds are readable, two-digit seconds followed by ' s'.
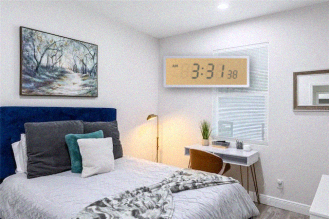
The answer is 3 h 31 min 38 s
